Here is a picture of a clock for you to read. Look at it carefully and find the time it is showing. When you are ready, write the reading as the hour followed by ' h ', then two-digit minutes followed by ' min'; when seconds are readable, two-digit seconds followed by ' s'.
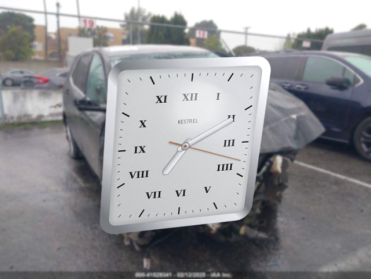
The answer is 7 h 10 min 18 s
